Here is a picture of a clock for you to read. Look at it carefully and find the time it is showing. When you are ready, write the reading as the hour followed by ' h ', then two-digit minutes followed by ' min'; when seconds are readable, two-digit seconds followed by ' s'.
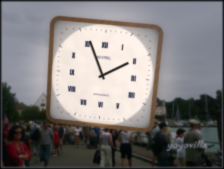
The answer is 1 h 56 min
